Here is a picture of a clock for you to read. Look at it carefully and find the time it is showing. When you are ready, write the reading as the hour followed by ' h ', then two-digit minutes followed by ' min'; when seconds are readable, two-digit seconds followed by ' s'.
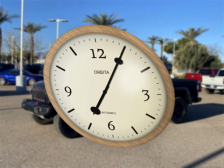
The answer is 7 h 05 min
